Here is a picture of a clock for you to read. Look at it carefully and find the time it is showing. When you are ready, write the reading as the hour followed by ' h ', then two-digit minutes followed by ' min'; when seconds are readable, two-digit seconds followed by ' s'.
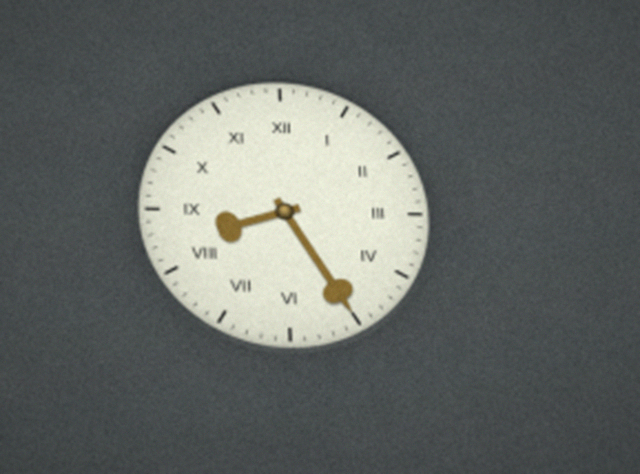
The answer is 8 h 25 min
